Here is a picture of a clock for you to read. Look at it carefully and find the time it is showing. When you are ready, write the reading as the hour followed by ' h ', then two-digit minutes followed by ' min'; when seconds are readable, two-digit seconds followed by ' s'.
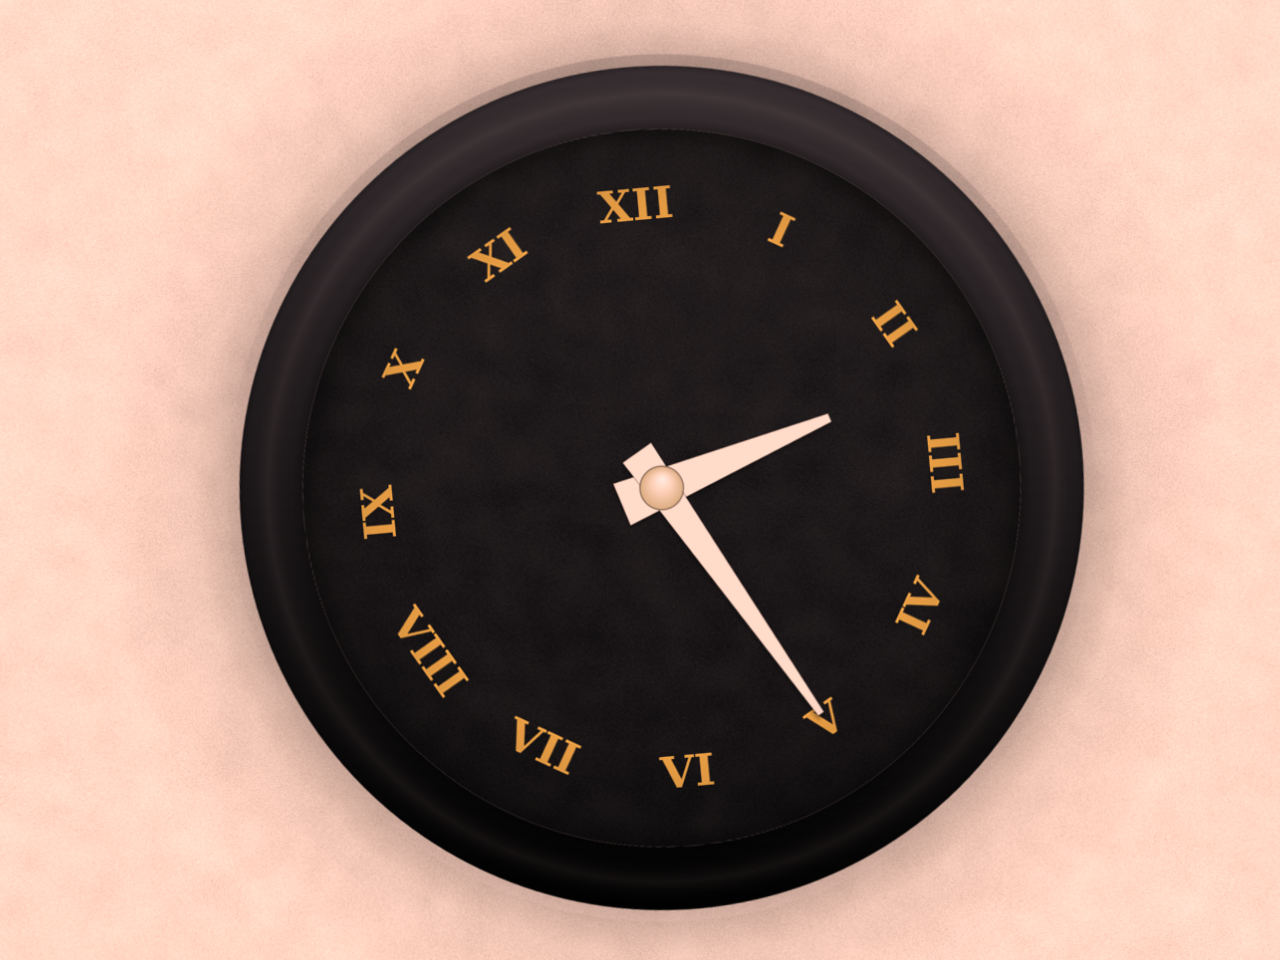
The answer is 2 h 25 min
